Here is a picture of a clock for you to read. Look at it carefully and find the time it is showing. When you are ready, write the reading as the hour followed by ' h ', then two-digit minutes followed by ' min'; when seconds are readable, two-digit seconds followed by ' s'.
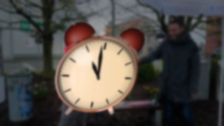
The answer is 10 h 59 min
